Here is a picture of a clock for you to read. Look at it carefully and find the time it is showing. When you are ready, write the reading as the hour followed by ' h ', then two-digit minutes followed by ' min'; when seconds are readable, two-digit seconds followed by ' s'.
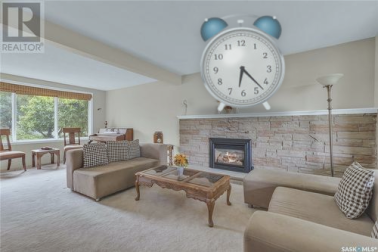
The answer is 6 h 23 min
